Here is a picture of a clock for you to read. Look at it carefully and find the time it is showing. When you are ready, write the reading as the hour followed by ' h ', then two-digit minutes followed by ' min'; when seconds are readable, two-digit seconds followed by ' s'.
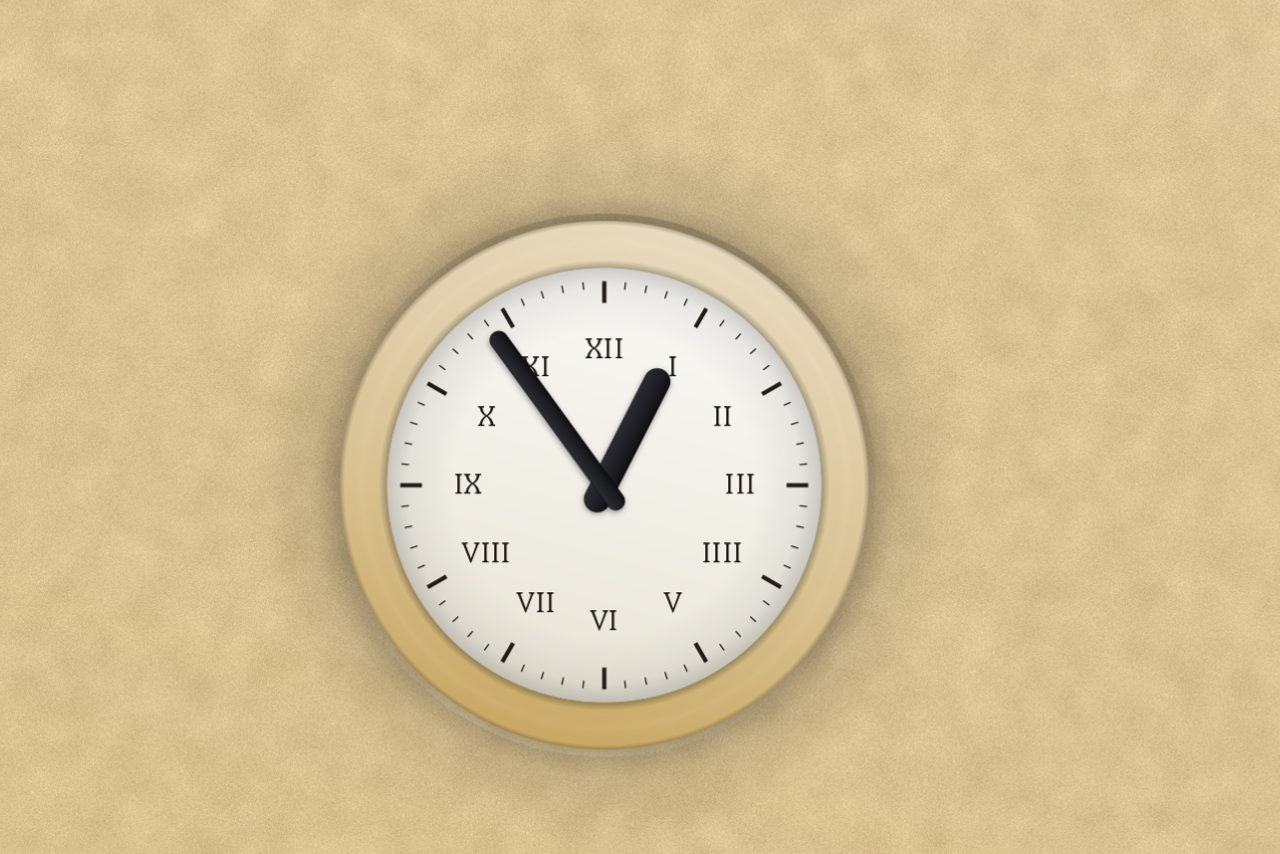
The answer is 12 h 54 min
